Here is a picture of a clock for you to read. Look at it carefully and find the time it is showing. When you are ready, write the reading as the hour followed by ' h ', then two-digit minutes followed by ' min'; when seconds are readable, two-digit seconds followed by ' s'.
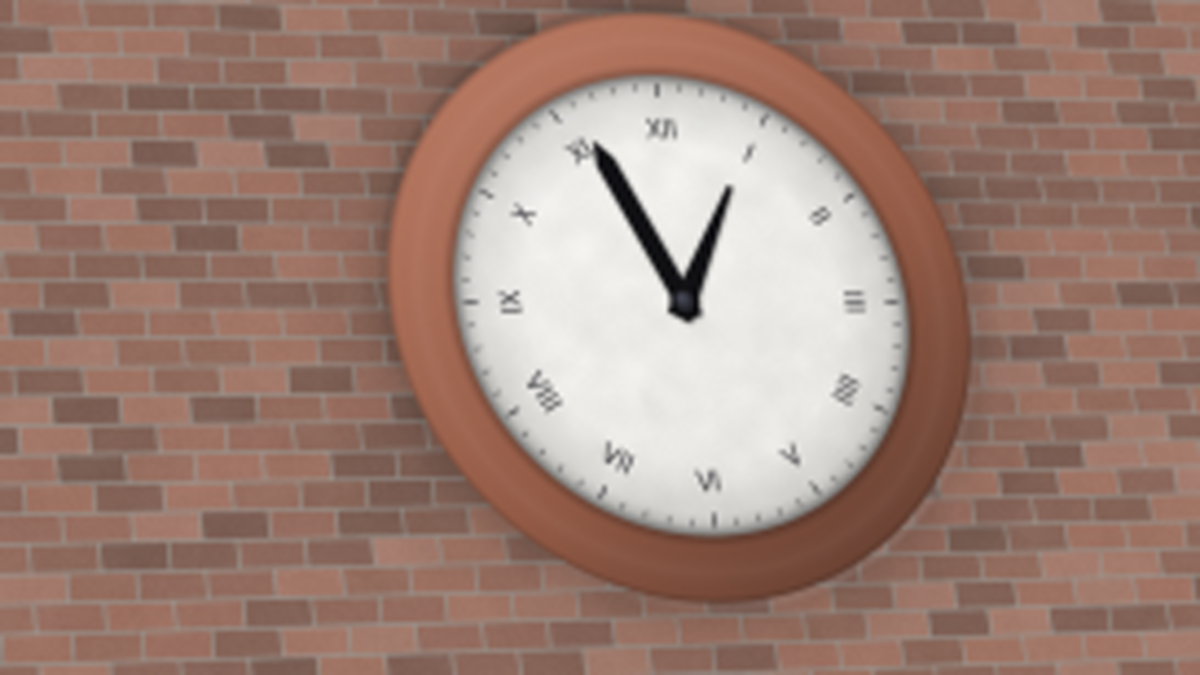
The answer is 12 h 56 min
